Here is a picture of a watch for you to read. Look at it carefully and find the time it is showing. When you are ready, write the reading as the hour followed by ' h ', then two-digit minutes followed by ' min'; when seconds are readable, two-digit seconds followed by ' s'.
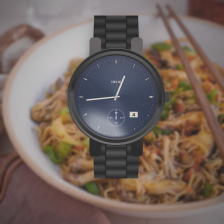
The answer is 12 h 44 min
